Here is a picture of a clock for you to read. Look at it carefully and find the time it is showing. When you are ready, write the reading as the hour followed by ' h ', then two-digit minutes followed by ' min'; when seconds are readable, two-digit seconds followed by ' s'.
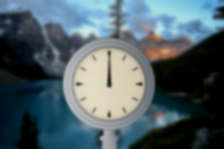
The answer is 12 h 00 min
